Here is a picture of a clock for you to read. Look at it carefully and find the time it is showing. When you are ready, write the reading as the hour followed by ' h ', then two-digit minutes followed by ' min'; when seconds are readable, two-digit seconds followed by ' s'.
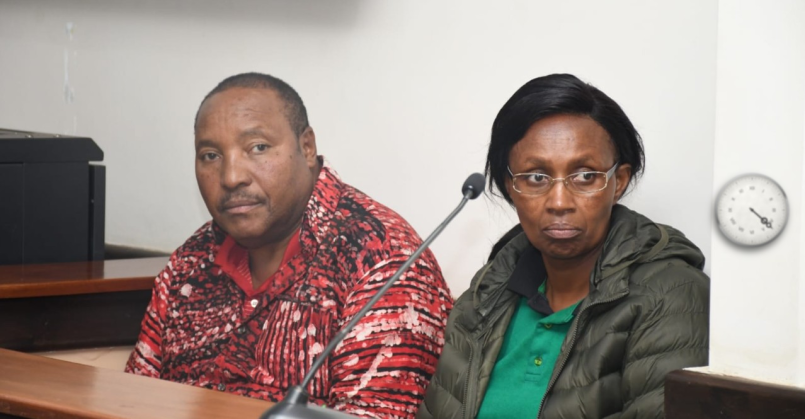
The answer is 4 h 22 min
